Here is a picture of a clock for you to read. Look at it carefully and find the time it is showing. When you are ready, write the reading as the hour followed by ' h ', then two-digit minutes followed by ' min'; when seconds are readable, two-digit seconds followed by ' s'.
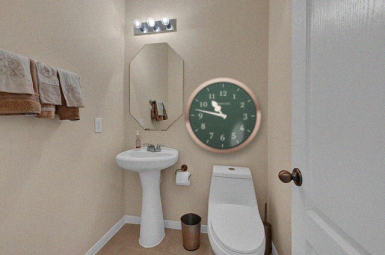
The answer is 10 h 47 min
